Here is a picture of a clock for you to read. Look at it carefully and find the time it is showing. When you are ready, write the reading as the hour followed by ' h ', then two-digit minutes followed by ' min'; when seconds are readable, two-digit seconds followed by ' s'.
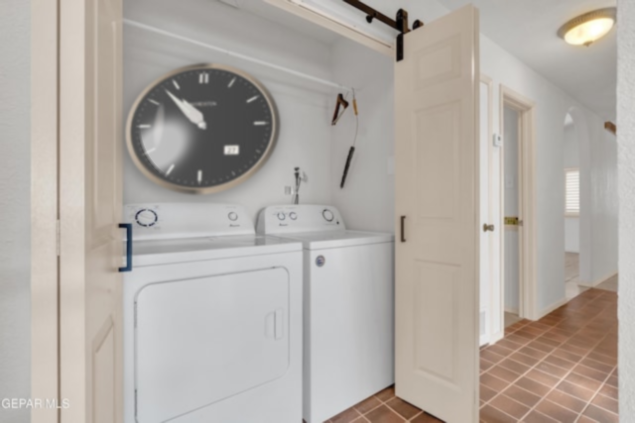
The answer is 10 h 53 min
